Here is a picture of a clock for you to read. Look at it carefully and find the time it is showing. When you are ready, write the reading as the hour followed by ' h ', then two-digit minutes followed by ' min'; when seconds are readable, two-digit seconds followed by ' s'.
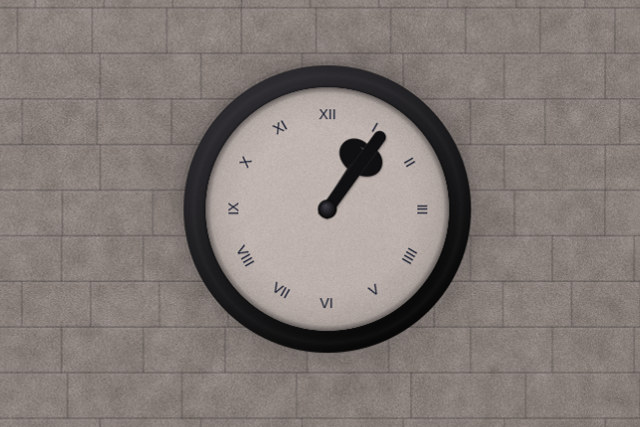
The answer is 1 h 06 min
